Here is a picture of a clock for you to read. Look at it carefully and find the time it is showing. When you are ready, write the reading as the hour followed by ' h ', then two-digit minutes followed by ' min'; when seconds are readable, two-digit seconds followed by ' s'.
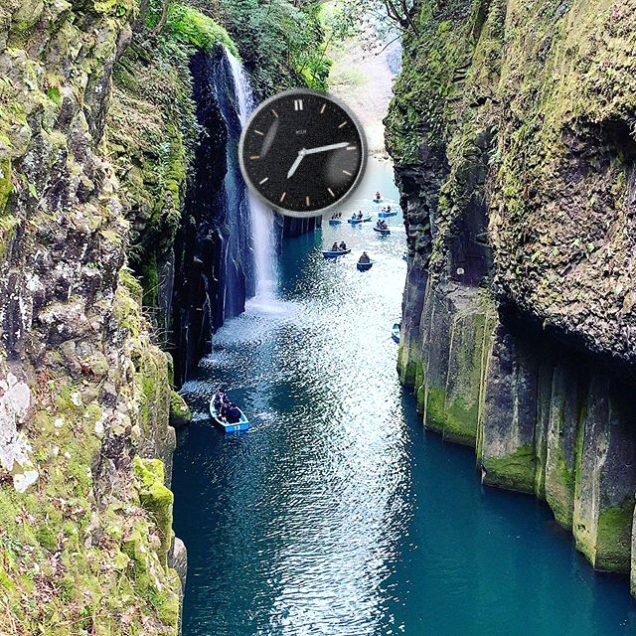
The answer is 7 h 14 min
